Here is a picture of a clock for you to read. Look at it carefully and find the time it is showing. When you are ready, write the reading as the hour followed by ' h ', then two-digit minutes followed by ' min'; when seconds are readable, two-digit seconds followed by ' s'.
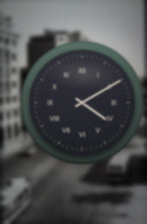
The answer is 4 h 10 min
